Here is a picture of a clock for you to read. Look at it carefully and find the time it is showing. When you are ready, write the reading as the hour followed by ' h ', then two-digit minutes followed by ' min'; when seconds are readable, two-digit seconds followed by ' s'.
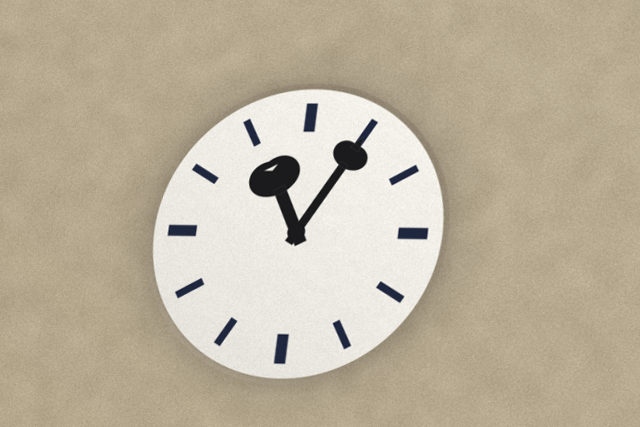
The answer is 11 h 05 min
